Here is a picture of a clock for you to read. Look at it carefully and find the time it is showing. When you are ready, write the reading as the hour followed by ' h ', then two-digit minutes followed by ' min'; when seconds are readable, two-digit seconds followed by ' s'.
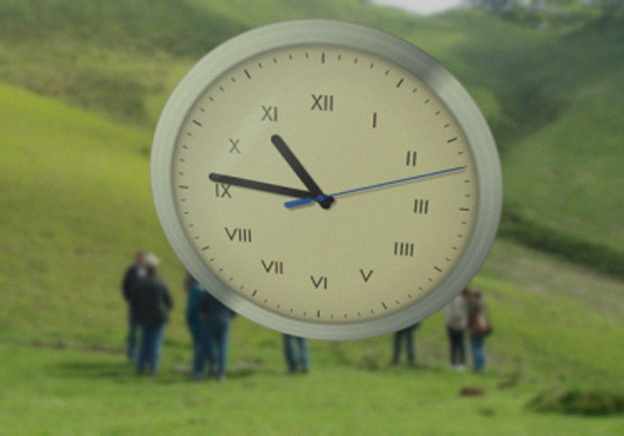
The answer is 10 h 46 min 12 s
